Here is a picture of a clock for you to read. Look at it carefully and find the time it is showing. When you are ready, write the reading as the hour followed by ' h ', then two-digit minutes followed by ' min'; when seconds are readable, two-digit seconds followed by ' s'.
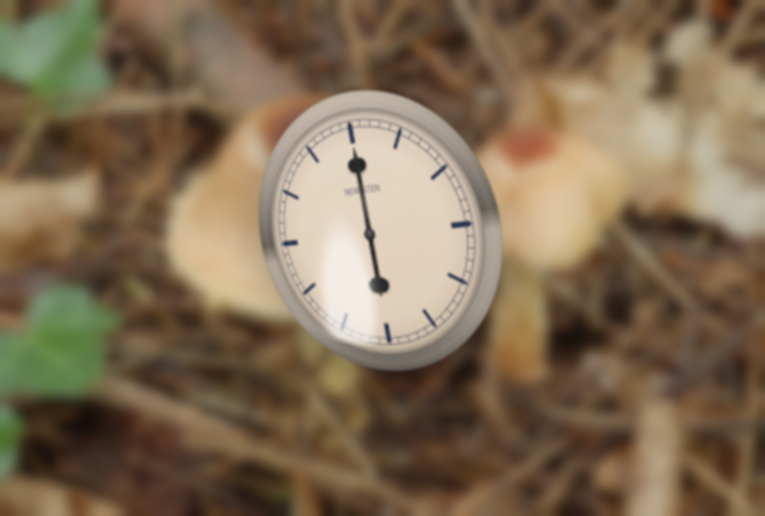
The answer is 6 h 00 min
